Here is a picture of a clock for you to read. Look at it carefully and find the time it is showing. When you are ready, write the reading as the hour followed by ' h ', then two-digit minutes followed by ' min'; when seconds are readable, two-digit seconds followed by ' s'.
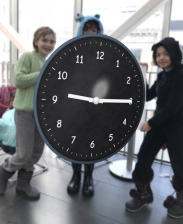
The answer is 9 h 15 min
